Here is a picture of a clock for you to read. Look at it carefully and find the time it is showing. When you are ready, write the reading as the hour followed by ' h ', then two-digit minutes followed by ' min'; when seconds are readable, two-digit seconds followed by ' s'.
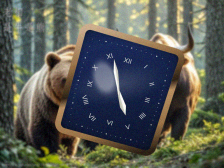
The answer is 4 h 56 min
